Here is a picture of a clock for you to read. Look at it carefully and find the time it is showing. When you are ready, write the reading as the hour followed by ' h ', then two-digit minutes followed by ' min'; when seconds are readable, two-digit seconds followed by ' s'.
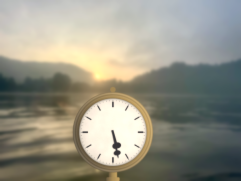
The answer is 5 h 28 min
